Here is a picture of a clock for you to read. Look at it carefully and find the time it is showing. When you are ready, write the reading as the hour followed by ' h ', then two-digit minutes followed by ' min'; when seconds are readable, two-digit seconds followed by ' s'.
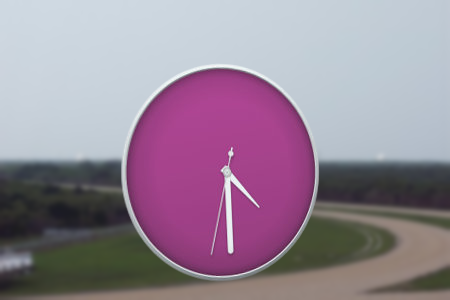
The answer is 4 h 29 min 32 s
